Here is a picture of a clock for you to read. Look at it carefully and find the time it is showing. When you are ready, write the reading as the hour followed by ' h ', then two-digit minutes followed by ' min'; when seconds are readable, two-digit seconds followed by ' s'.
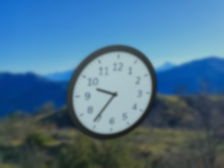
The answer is 9 h 36 min
